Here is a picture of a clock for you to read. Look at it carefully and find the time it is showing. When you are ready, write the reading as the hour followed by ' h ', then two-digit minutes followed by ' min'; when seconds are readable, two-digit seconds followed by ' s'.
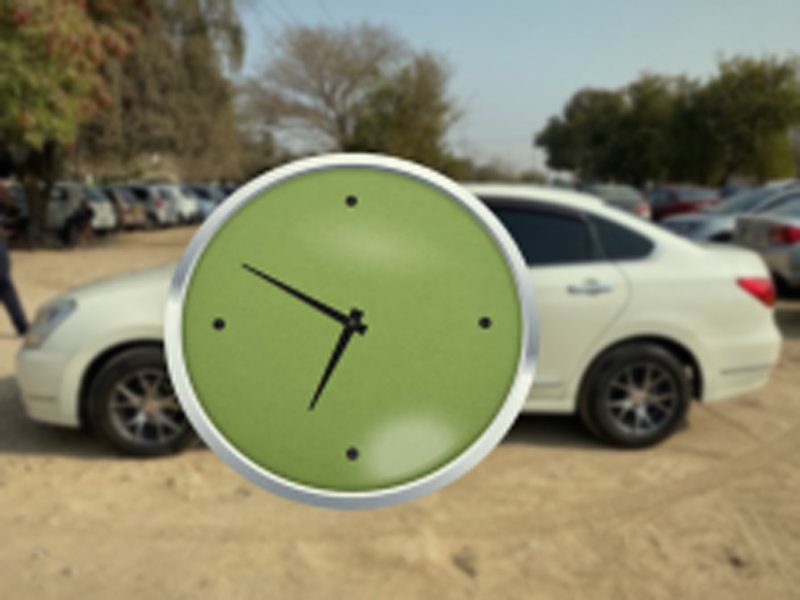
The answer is 6 h 50 min
